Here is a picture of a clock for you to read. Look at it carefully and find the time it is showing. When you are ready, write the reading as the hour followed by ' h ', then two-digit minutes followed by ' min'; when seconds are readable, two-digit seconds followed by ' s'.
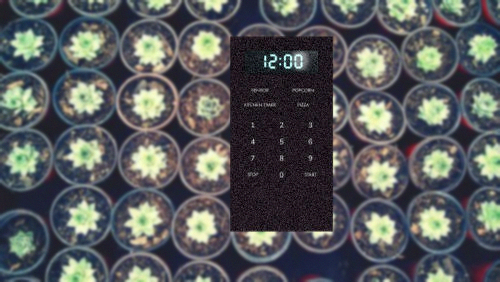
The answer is 12 h 00 min
